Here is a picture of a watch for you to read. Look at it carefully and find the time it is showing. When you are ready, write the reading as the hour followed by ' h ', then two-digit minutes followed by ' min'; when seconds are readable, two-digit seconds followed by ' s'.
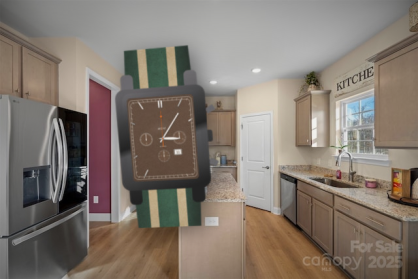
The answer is 3 h 06 min
